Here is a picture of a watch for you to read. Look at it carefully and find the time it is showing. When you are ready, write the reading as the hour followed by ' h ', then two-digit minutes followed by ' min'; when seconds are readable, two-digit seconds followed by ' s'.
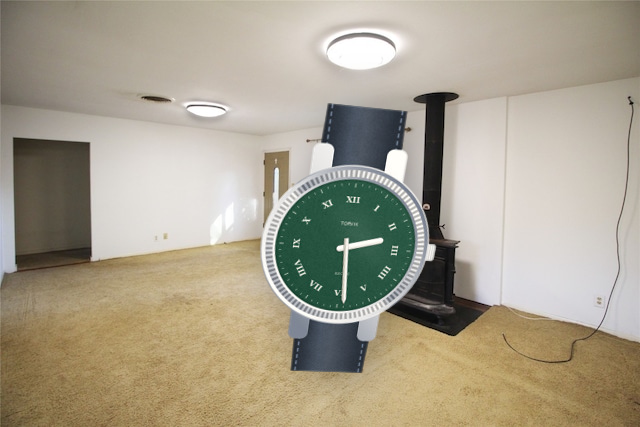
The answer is 2 h 29 min
